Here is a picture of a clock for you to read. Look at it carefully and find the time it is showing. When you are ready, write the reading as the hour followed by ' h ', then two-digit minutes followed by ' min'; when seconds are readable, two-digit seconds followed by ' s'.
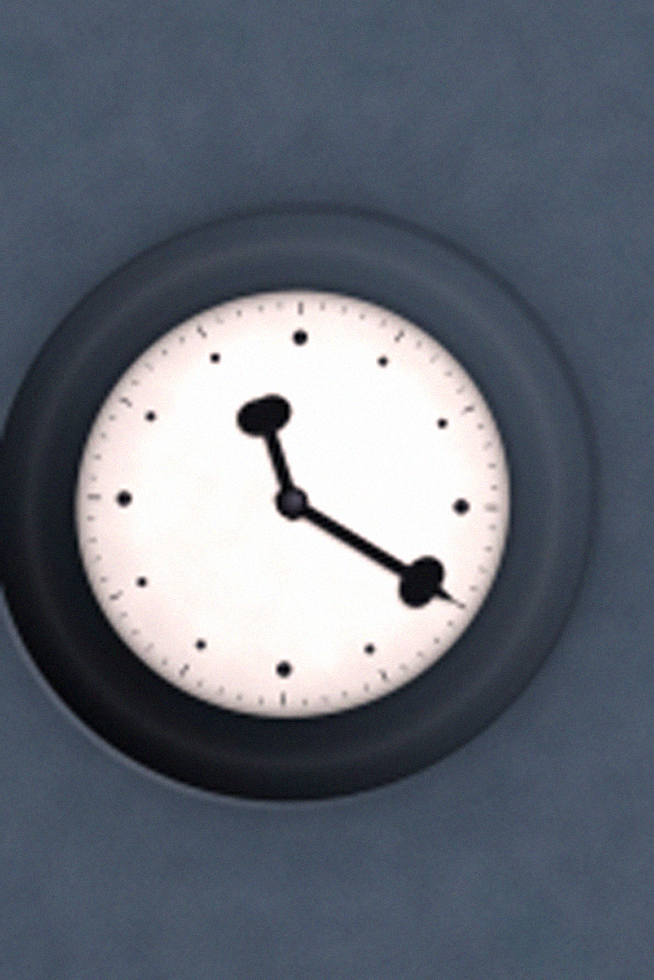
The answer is 11 h 20 min
